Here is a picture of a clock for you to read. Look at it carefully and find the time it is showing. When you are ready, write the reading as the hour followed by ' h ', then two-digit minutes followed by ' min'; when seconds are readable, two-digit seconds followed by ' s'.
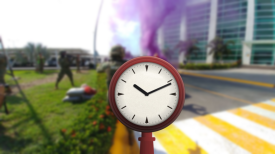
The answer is 10 h 11 min
